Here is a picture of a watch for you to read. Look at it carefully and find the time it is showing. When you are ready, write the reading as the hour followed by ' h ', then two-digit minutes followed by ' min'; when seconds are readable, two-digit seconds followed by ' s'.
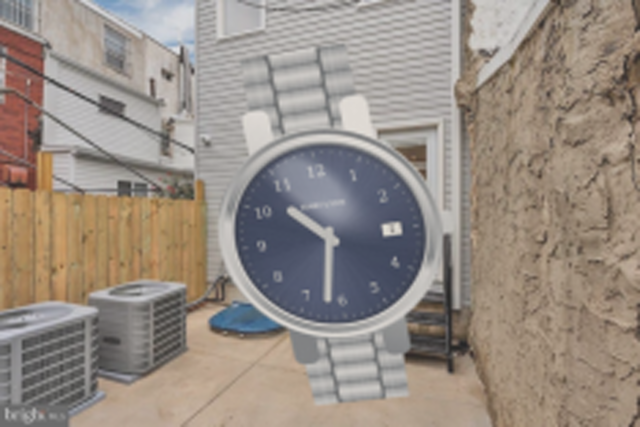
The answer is 10 h 32 min
